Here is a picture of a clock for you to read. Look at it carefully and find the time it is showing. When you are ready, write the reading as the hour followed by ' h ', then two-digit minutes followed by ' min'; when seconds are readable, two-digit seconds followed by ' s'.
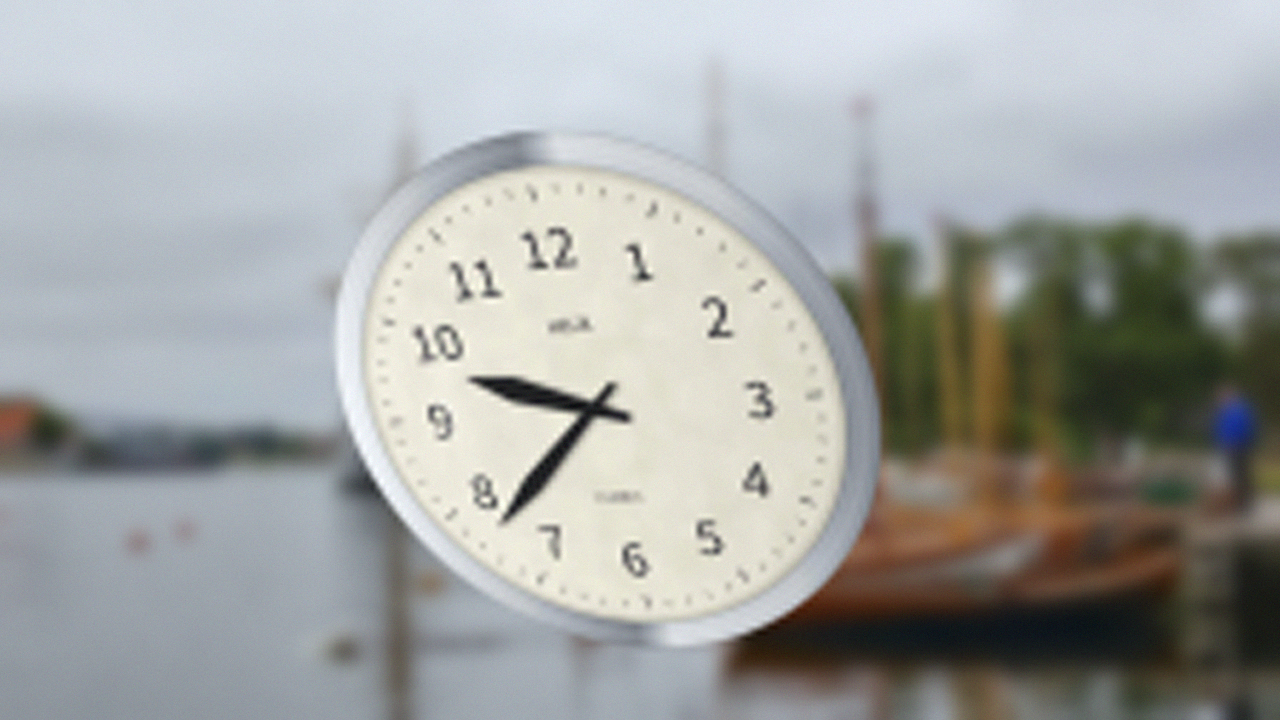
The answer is 9 h 38 min
